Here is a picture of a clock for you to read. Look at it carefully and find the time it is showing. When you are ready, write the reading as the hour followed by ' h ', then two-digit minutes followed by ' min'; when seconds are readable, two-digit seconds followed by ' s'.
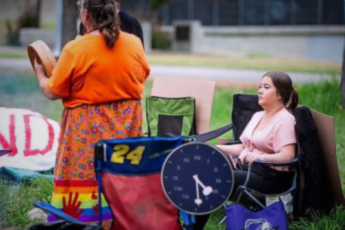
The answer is 4 h 29 min
